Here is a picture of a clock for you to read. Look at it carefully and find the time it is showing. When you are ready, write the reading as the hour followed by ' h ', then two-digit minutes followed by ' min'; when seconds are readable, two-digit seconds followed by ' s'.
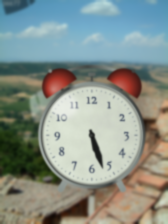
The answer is 5 h 27 min
